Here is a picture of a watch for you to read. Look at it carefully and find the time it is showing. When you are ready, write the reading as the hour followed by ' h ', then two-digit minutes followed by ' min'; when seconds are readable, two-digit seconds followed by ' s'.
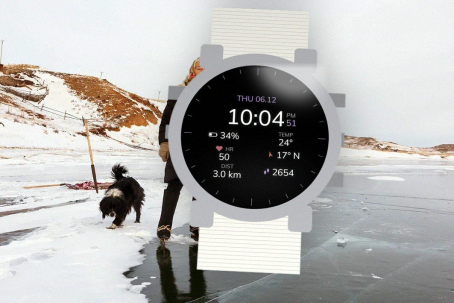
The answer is 10 h 04 min 51 s
